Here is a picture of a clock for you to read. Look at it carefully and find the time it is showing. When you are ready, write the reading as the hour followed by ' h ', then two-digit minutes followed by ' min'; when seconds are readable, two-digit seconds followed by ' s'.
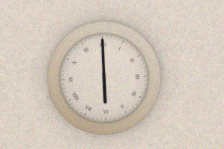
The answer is 6 h 00 min
